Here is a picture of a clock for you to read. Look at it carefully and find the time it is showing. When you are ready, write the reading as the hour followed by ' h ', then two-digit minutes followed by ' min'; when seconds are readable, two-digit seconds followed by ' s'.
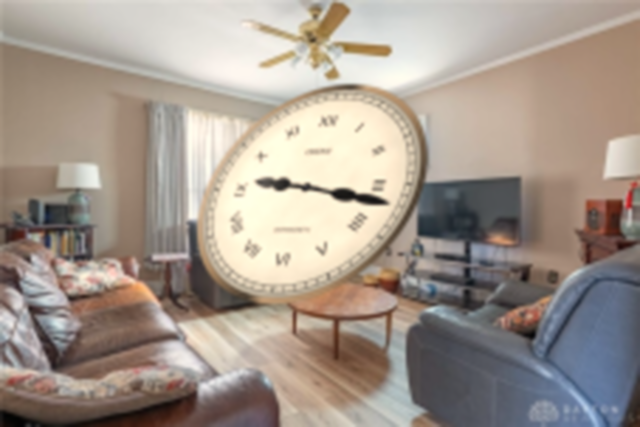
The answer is 9 h 17 min
